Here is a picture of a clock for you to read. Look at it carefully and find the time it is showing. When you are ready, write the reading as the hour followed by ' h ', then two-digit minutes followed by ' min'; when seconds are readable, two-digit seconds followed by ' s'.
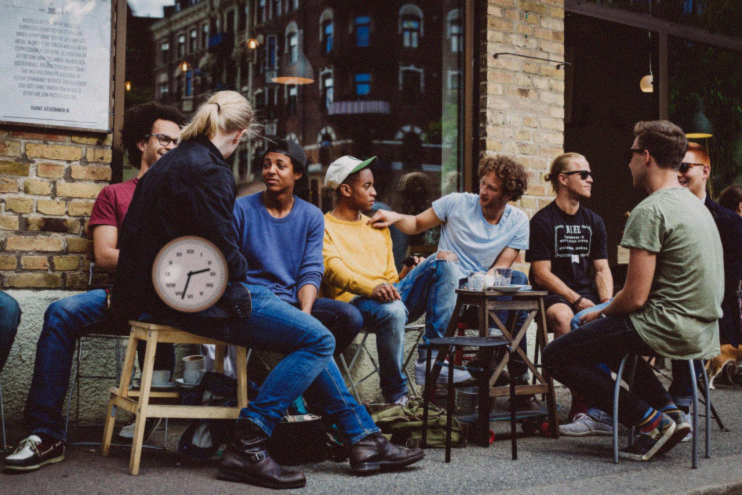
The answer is 2 h 33 min
